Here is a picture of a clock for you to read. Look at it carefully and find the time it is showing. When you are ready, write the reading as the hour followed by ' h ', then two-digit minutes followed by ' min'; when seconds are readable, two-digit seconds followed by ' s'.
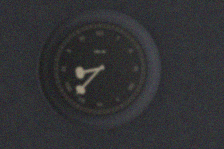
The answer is 8 h 37 min
